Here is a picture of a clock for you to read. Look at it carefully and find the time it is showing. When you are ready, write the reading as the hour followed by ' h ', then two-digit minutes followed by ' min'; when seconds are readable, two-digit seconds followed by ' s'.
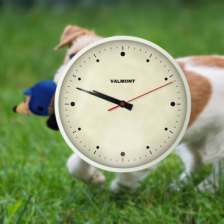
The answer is 9 h 48 min 11 s
